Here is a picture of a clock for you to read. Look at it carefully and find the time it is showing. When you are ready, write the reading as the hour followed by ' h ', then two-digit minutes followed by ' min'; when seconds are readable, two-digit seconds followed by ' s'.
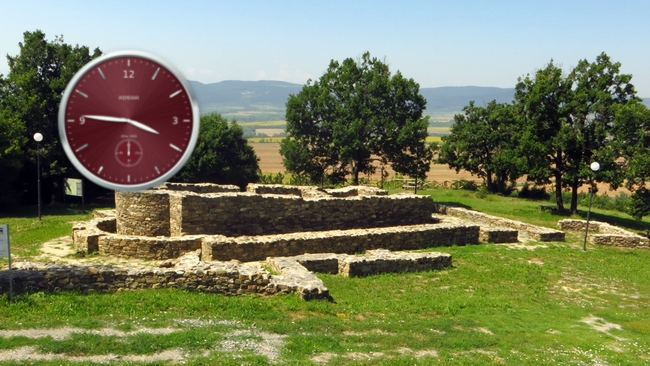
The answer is 3 h 46 min
